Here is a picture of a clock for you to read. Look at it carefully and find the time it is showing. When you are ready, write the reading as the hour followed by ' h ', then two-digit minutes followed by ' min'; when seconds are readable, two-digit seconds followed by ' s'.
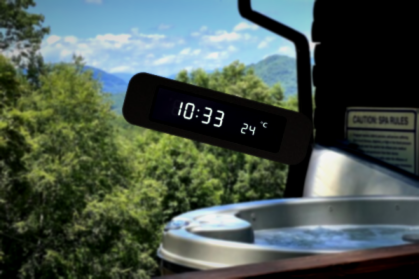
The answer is 10 h 33 min
